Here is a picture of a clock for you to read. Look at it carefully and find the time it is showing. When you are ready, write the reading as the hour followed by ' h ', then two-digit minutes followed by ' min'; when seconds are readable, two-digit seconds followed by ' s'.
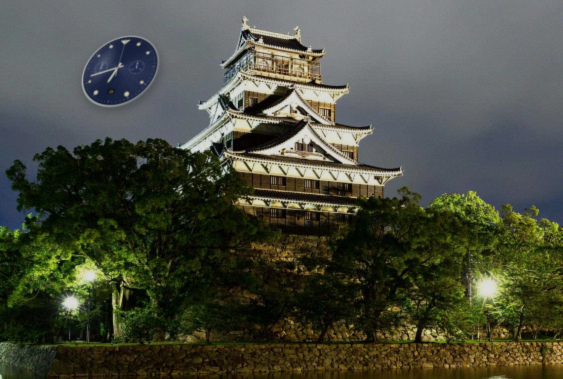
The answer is 6 h 42 min
